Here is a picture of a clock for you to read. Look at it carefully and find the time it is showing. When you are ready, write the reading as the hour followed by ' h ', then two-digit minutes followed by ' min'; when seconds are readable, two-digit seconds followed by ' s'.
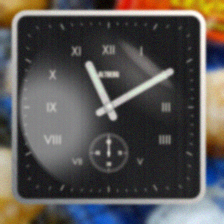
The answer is 11 h 10 min
